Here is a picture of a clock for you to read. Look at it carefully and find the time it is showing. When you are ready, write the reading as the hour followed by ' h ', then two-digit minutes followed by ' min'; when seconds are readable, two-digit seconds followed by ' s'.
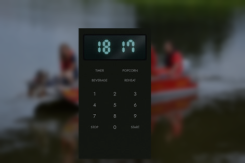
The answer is 18 h 17 min
